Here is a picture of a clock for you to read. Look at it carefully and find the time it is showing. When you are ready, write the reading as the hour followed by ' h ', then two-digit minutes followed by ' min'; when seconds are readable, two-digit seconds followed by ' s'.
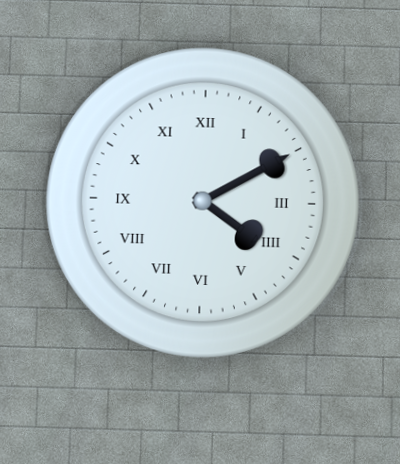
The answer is 4 h 10 min
